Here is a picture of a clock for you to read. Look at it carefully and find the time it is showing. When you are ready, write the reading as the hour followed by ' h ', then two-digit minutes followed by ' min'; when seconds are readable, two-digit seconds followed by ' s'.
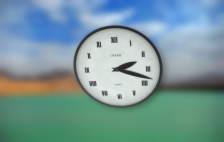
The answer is 2 h 18 min
